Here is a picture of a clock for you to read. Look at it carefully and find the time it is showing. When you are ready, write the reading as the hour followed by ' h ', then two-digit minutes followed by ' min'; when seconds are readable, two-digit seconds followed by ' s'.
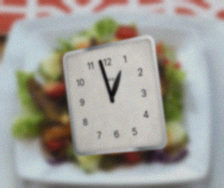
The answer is 12 h 58 min
